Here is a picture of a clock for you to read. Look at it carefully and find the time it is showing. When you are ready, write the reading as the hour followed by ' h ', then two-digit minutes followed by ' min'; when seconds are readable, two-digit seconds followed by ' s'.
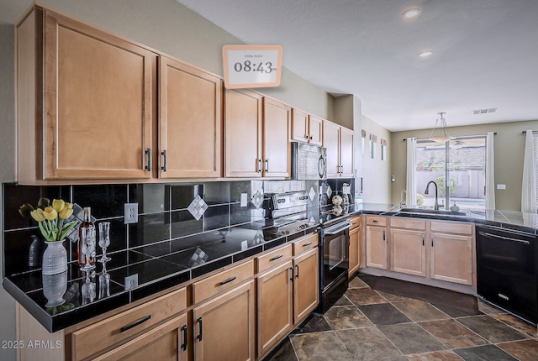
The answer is 8 h 43 min
